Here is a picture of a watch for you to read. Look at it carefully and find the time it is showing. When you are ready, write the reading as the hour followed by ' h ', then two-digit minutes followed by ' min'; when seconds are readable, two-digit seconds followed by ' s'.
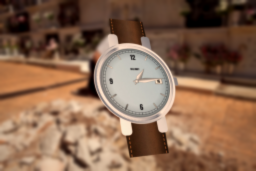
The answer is 1 h 14 min
